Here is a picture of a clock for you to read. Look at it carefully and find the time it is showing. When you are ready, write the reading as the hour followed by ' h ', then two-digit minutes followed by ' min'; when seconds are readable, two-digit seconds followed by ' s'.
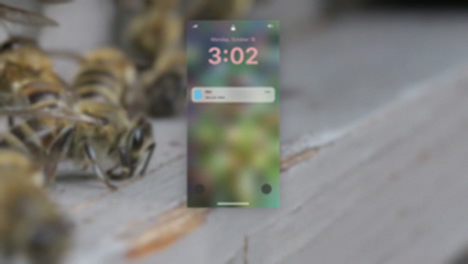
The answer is 3 h 02 min
